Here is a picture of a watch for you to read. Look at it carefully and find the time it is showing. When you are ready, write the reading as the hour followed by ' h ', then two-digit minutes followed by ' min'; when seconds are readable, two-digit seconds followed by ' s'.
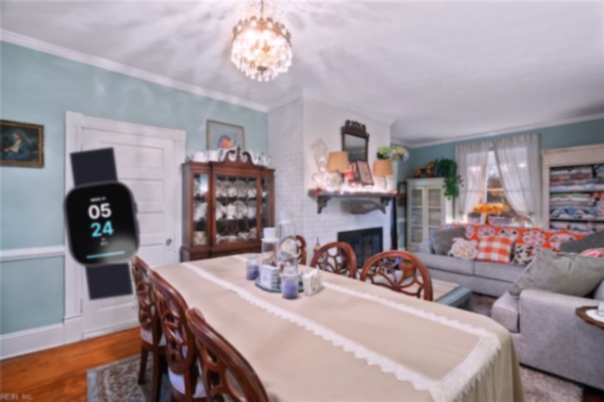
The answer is 5 h 24 min
